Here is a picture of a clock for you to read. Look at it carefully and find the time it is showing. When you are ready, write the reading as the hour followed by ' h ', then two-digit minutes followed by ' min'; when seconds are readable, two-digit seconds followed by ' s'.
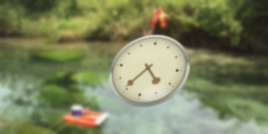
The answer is 4 h 36 min
